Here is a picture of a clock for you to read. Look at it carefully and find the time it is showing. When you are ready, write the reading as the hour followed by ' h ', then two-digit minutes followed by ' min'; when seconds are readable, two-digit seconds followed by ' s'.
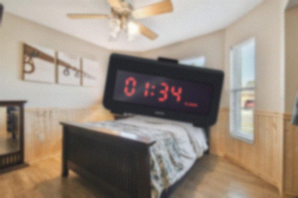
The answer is 1 h 34 min
